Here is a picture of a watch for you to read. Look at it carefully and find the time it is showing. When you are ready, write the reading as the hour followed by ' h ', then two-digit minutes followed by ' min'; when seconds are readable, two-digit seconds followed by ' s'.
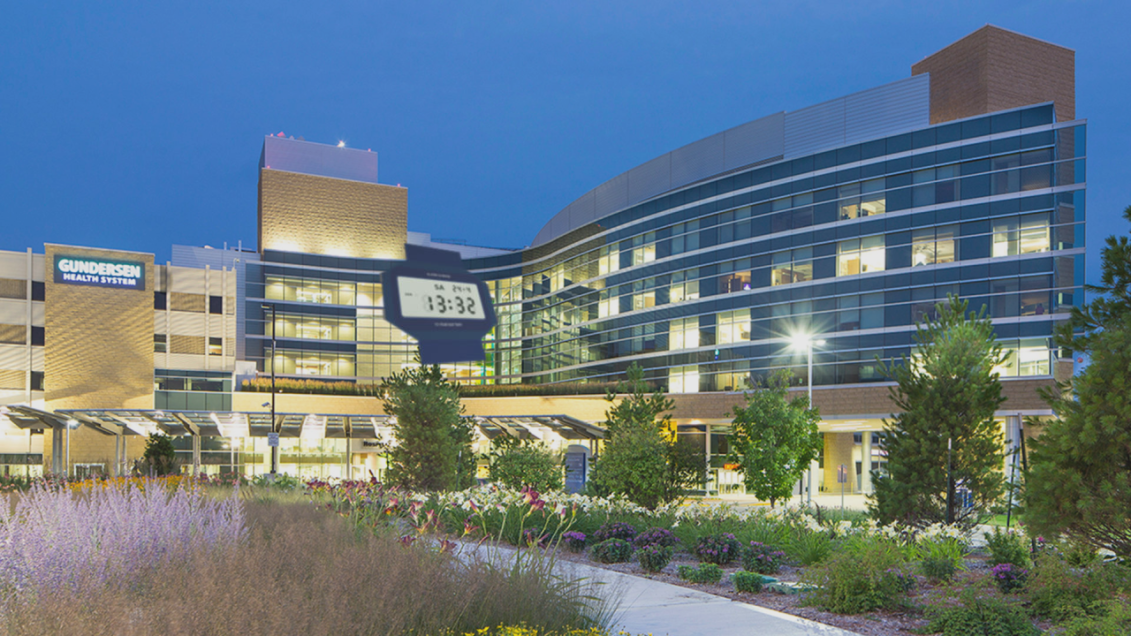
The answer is 13 h 32 min
